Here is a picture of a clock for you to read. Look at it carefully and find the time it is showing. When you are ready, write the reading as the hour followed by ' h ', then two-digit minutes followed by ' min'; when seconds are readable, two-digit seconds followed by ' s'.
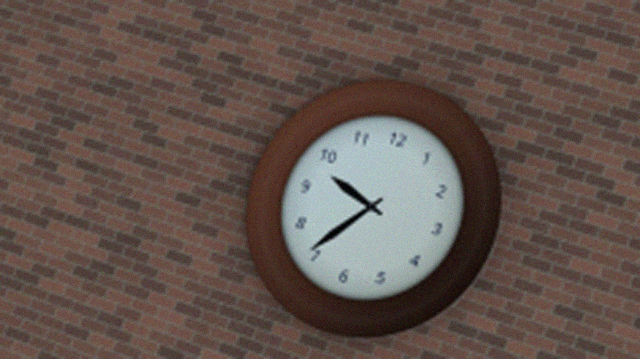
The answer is 9 h 36 min
